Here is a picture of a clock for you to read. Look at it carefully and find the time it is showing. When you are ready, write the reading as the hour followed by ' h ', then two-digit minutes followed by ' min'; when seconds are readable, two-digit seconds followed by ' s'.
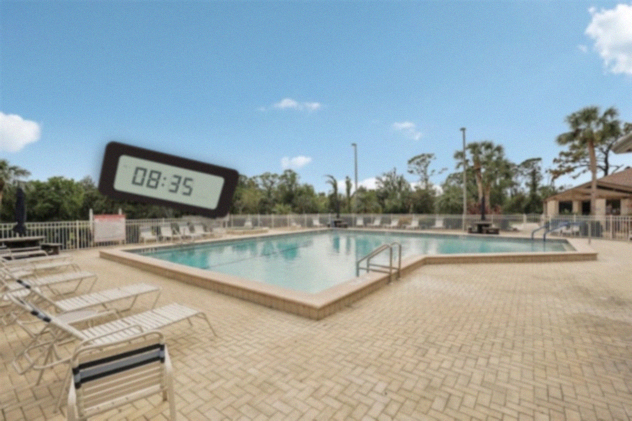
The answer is 8 h 35 min
